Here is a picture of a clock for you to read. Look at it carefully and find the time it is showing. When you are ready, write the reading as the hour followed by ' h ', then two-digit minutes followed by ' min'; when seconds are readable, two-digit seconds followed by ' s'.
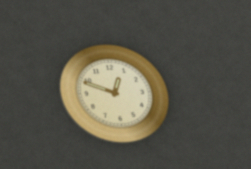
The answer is 12 h 49 min
